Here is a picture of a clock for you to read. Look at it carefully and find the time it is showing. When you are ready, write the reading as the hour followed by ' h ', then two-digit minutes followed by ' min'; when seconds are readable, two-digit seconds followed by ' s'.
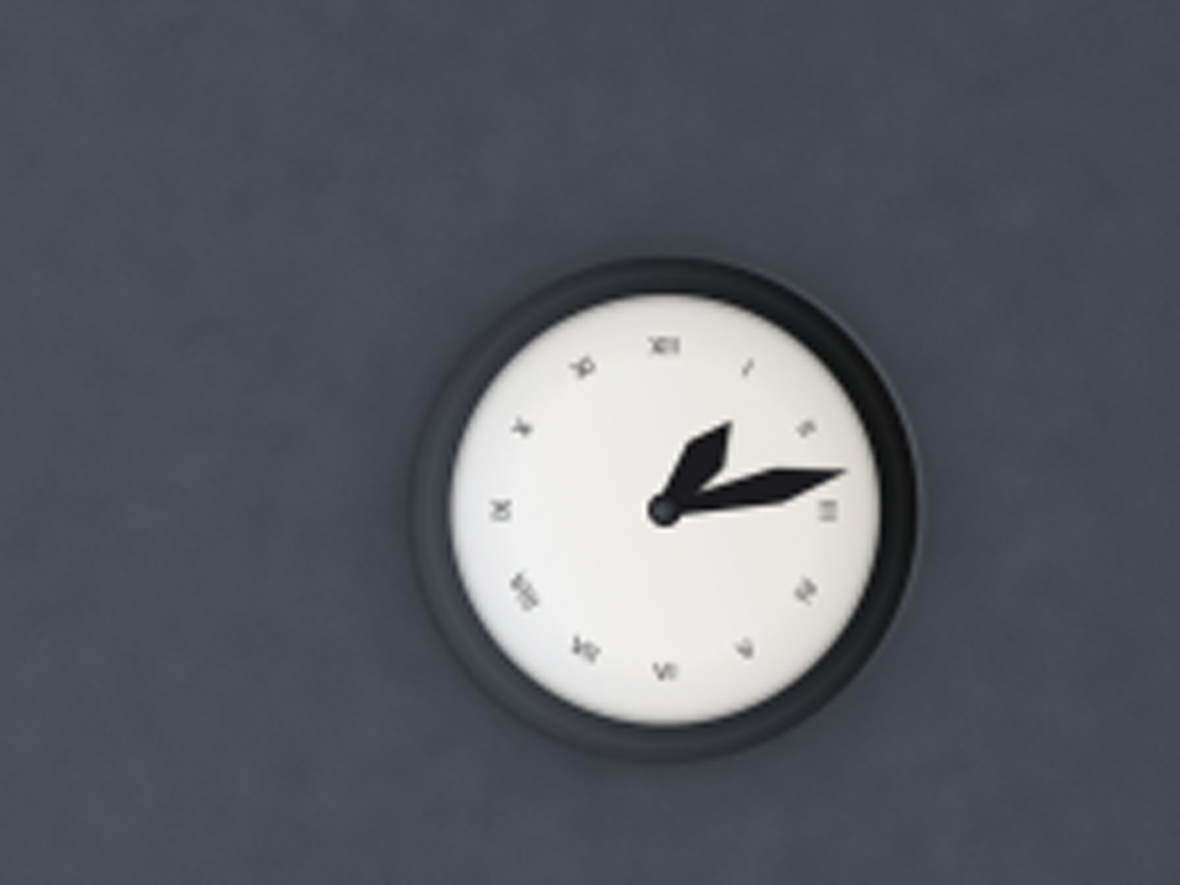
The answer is 1 h 13 min
